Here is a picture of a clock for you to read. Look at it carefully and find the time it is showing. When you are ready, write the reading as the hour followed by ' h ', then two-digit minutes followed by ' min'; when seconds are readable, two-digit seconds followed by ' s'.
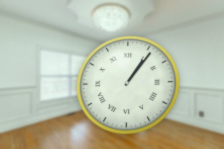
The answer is 1 h 06 min
